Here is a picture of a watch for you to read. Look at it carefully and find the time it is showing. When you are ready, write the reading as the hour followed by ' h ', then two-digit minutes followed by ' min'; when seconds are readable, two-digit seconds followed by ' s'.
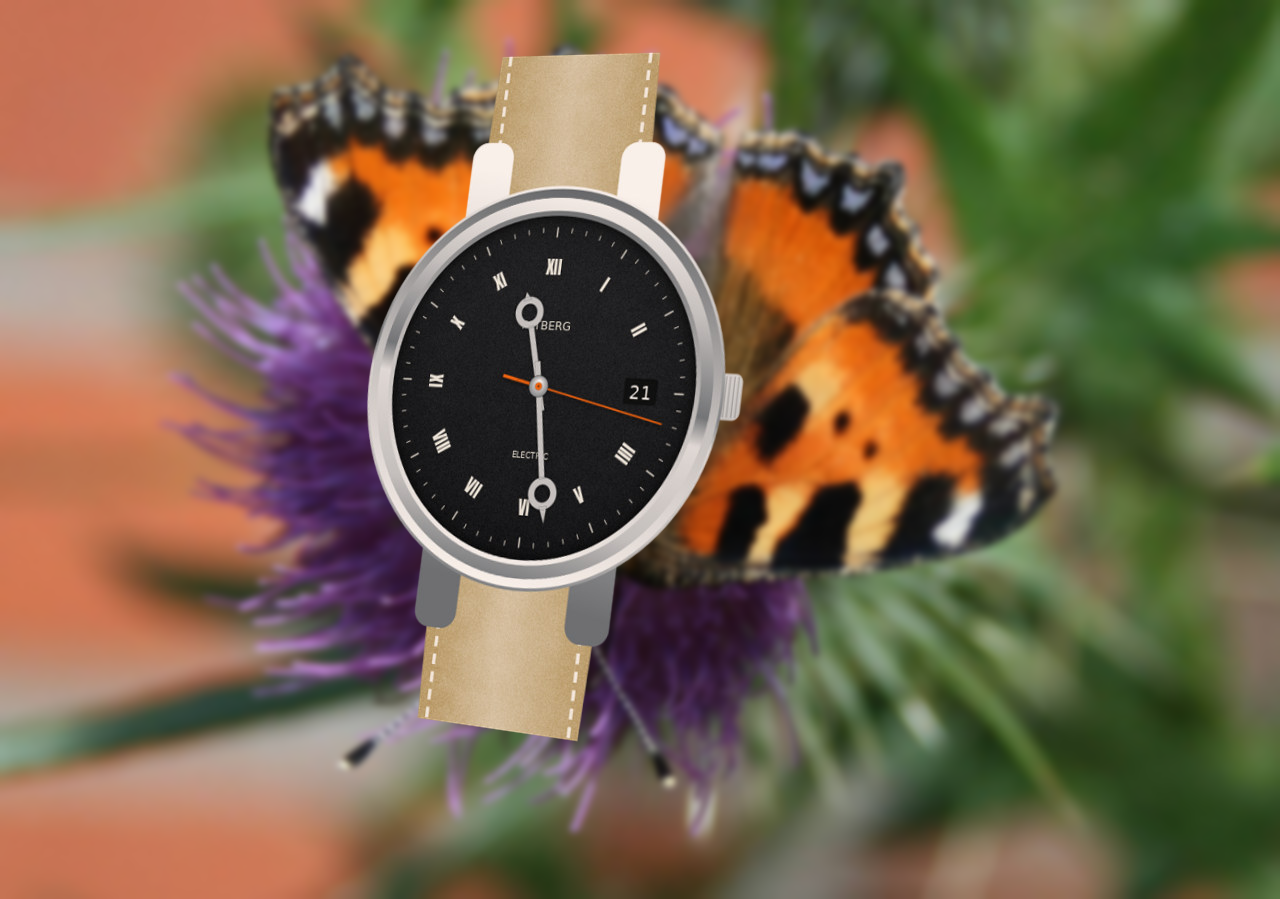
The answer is 11 h 28 min 17 s
